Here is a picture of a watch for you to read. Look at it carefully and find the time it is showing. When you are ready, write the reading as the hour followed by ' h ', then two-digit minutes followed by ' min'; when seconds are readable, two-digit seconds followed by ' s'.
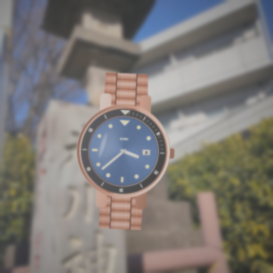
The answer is 3 h 38 min
